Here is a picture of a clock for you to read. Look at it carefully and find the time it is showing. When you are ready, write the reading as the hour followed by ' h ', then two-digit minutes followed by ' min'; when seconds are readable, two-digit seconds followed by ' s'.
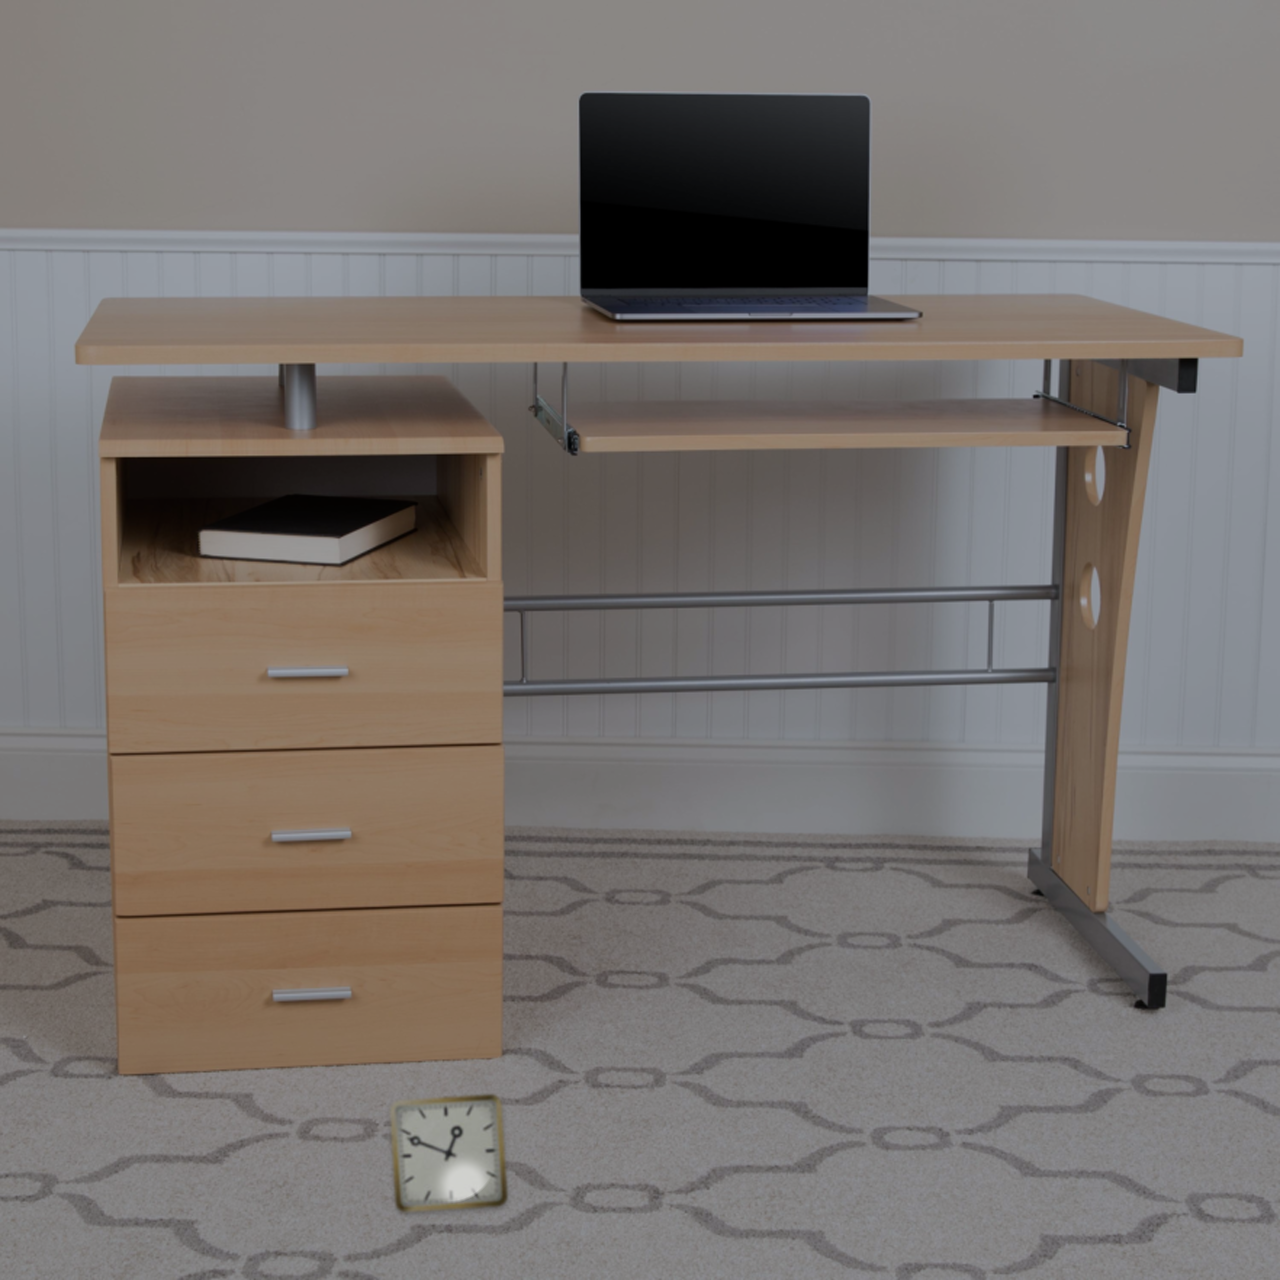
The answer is 12 h 49 min
